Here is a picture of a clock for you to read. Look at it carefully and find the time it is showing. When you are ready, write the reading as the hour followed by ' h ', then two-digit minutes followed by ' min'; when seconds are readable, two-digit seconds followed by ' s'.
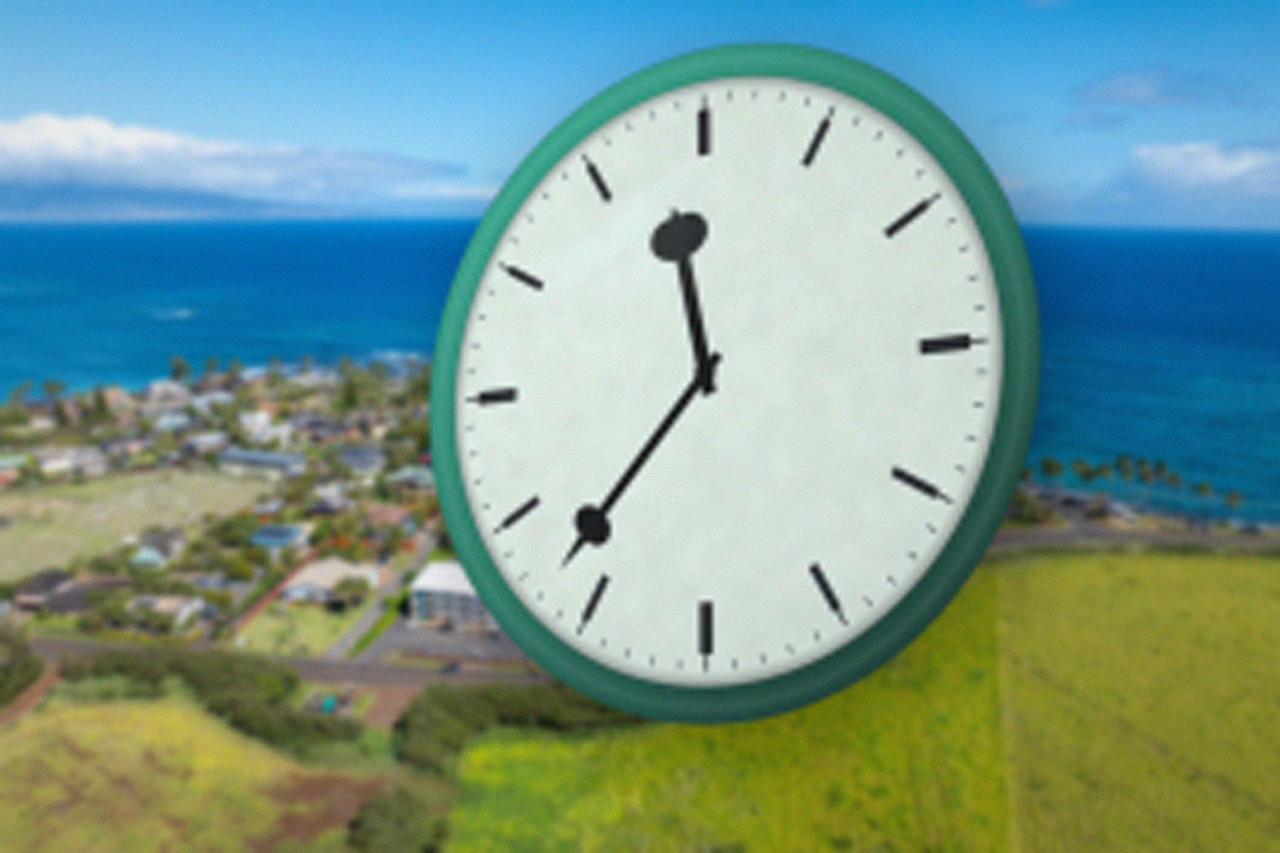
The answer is 11 h 37 min
